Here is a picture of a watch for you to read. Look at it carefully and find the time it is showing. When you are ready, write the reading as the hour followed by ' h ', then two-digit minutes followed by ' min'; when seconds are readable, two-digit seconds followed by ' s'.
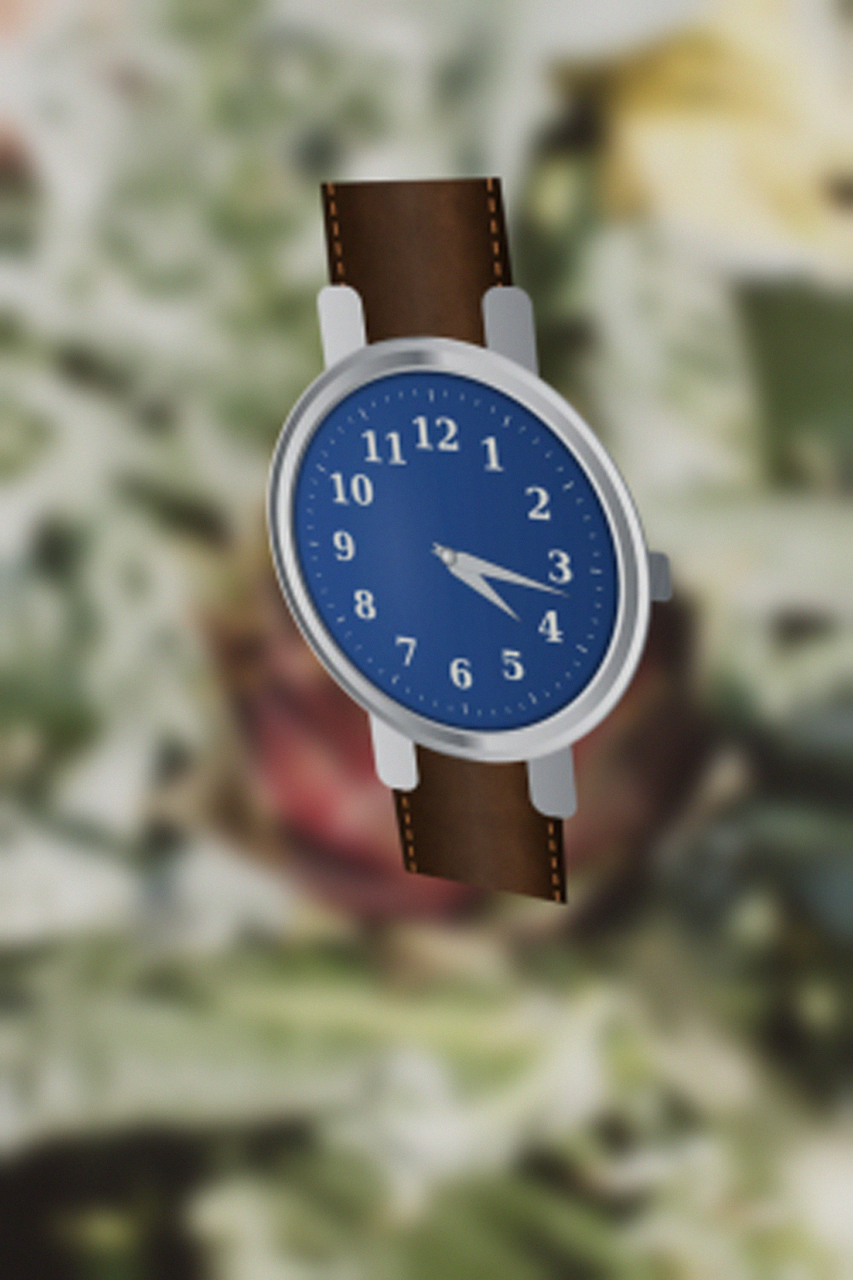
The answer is 4 h 17 min
